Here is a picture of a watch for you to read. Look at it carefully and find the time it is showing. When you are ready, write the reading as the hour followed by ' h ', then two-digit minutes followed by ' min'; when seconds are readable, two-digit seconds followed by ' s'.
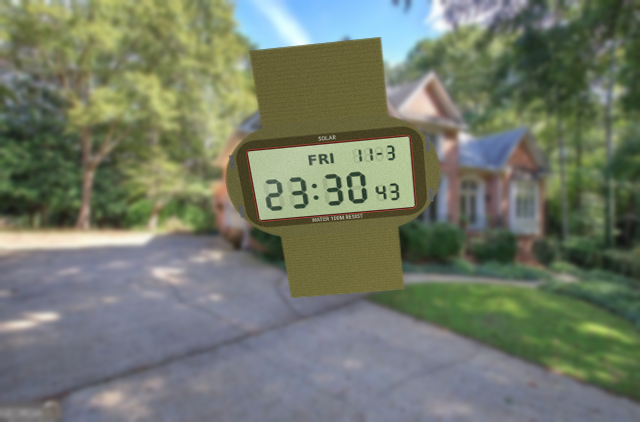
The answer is 23 h 30 min 43 s
